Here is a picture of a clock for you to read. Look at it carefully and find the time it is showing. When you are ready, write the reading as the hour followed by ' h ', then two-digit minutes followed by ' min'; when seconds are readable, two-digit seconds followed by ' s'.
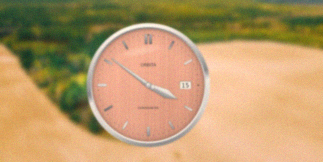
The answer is 3 h 51 min
